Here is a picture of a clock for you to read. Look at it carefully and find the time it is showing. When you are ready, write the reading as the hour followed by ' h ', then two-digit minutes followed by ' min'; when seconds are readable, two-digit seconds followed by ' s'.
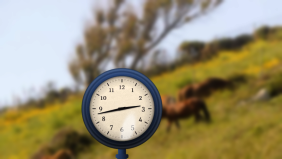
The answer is 2 h 43 min
